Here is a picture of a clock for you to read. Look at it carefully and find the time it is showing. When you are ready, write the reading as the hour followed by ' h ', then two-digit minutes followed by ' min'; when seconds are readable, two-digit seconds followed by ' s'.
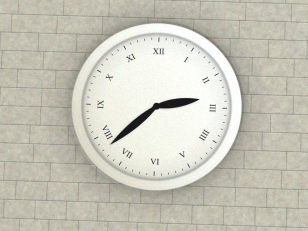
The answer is 2 h 38 min
